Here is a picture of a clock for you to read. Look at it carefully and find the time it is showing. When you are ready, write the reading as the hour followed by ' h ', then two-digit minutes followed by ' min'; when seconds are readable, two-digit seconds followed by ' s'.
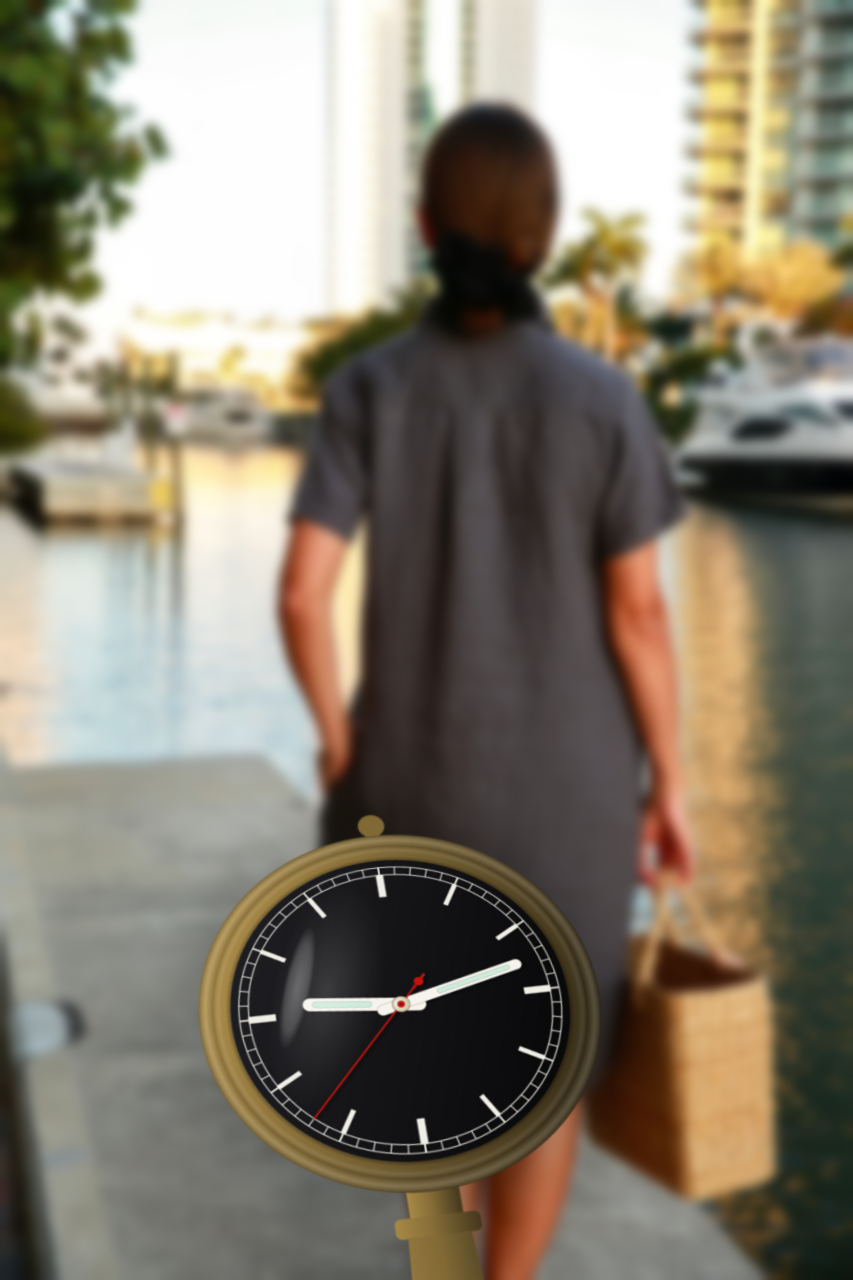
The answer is 9 h 12 min 37 s
